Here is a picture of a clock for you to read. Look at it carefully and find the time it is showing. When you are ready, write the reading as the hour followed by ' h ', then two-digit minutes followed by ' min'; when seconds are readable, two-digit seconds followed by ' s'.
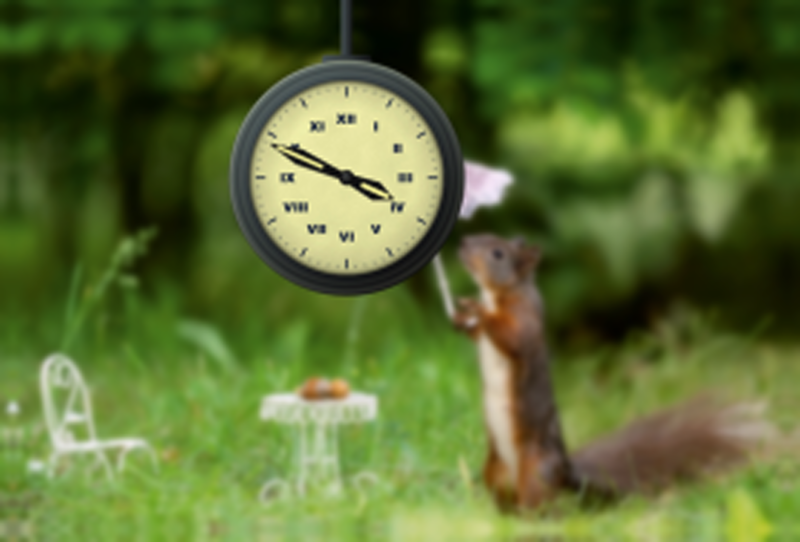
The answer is 3 h 49 min
